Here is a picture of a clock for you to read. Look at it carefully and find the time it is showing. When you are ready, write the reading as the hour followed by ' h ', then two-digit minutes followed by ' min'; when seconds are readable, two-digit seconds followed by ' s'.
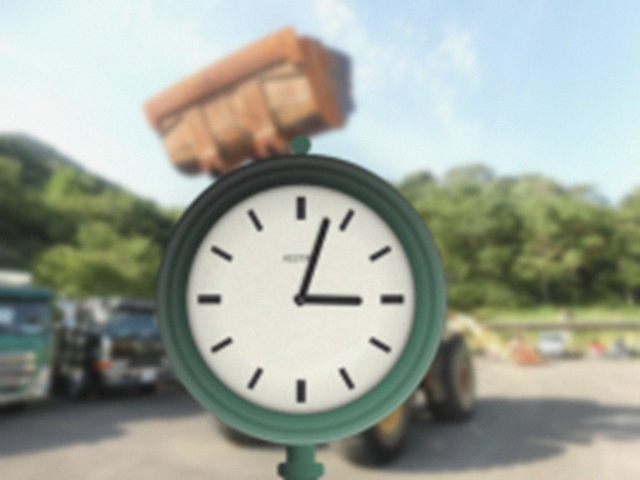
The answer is 3 h 03 min
